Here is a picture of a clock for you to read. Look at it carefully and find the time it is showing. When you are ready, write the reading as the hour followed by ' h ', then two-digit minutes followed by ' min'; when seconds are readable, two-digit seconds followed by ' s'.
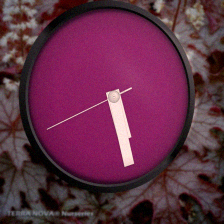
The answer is 5 h 27 min 41 s
